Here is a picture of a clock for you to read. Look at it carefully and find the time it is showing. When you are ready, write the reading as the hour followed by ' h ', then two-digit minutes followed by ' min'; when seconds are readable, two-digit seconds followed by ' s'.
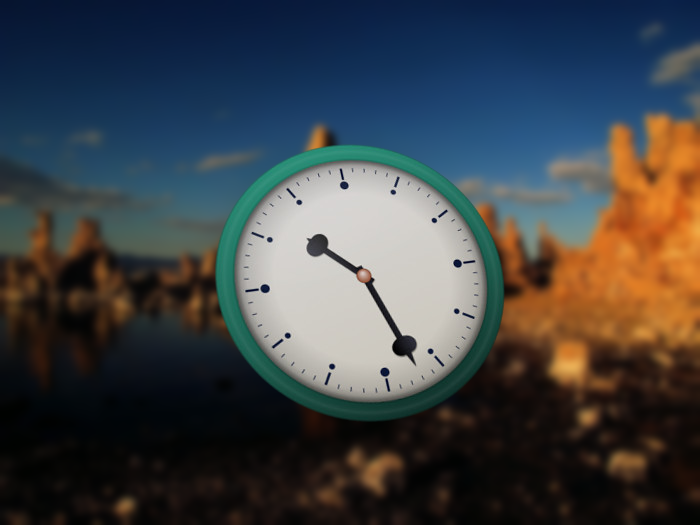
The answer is 10 h 27 min
